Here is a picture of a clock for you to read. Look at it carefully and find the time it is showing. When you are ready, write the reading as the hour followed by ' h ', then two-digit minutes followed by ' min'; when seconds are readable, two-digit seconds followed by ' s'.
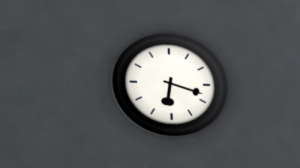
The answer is 6 h 18 min
